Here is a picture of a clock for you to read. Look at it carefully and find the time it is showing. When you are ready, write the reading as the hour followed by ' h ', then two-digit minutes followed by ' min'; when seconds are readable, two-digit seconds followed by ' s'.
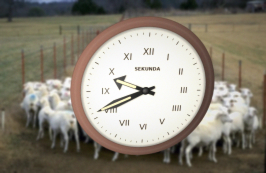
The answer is 9 h 41 min
